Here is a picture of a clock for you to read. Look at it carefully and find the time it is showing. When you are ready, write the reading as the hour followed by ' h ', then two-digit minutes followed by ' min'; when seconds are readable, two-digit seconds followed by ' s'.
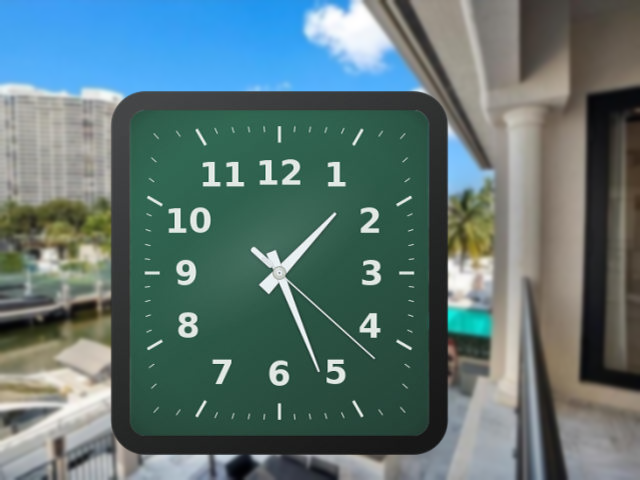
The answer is 1 h 26 min 22 s
